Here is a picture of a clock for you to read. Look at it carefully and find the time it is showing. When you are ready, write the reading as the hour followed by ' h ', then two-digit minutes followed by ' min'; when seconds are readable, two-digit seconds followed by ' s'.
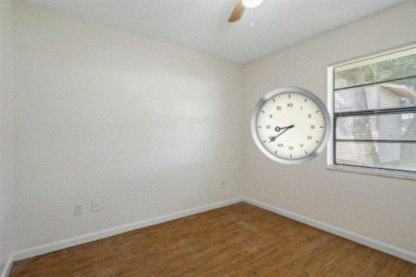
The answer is 8 h 39 min
